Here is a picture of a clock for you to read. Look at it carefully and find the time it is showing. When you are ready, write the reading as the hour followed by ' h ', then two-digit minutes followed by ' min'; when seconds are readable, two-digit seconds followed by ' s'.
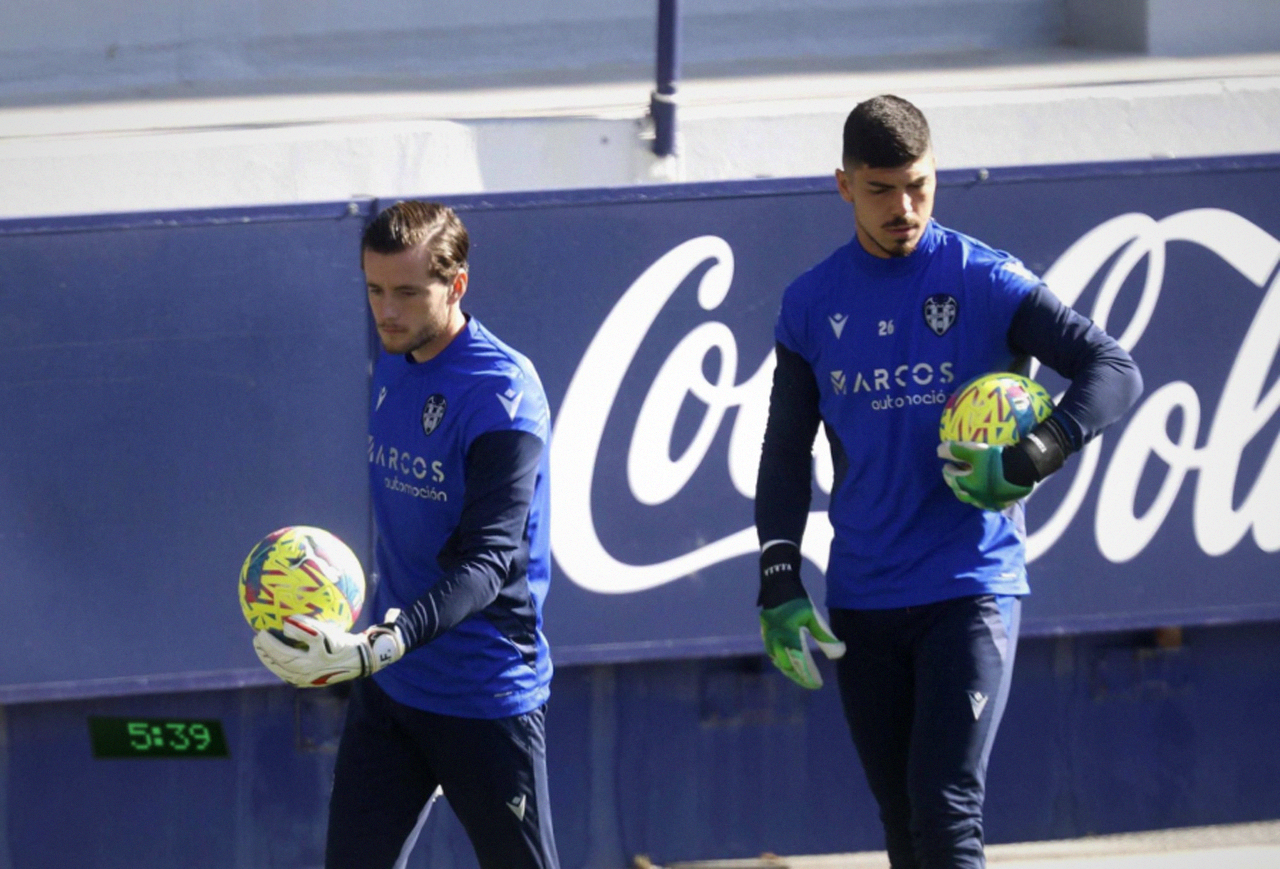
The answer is 5 h 39 min
